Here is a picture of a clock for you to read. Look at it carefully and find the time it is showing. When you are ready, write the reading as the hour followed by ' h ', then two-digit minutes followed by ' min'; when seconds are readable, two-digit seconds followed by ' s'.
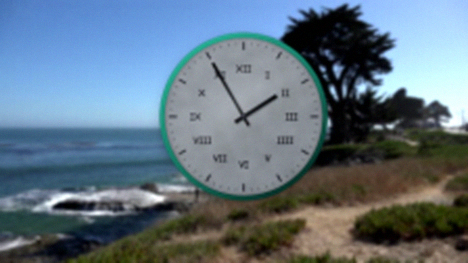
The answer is 1 h 55 min
